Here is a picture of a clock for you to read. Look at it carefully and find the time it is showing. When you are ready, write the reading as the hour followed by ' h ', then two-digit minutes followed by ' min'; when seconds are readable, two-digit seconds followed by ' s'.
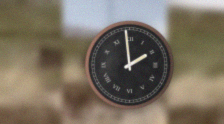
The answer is 1 h 59 min
